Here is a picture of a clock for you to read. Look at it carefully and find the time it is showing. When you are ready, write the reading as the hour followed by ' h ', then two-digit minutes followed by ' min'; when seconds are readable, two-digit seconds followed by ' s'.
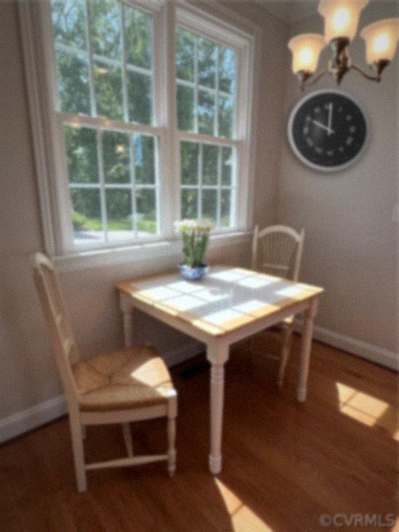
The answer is 10 h 01 min
